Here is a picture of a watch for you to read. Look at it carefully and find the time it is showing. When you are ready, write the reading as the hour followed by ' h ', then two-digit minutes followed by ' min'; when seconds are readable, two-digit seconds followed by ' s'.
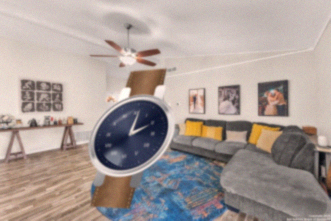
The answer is 2 h 01 min
